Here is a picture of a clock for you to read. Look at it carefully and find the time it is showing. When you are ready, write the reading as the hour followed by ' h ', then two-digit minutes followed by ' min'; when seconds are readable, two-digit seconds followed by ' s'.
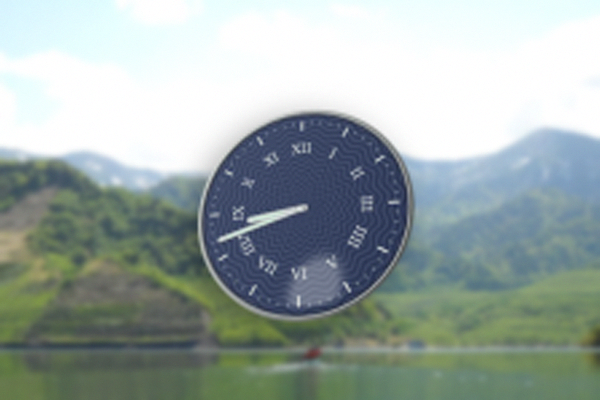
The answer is 8 h 42 min
